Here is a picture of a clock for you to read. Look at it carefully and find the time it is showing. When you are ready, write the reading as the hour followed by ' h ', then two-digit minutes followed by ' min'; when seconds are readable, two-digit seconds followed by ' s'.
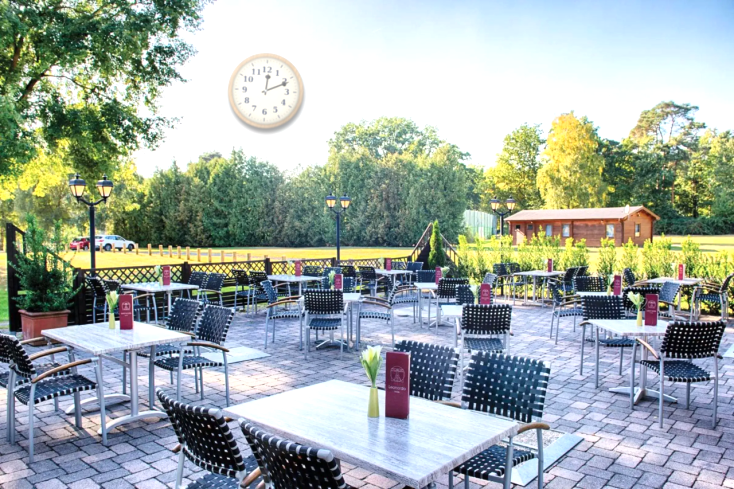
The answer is 12 h 11 min
